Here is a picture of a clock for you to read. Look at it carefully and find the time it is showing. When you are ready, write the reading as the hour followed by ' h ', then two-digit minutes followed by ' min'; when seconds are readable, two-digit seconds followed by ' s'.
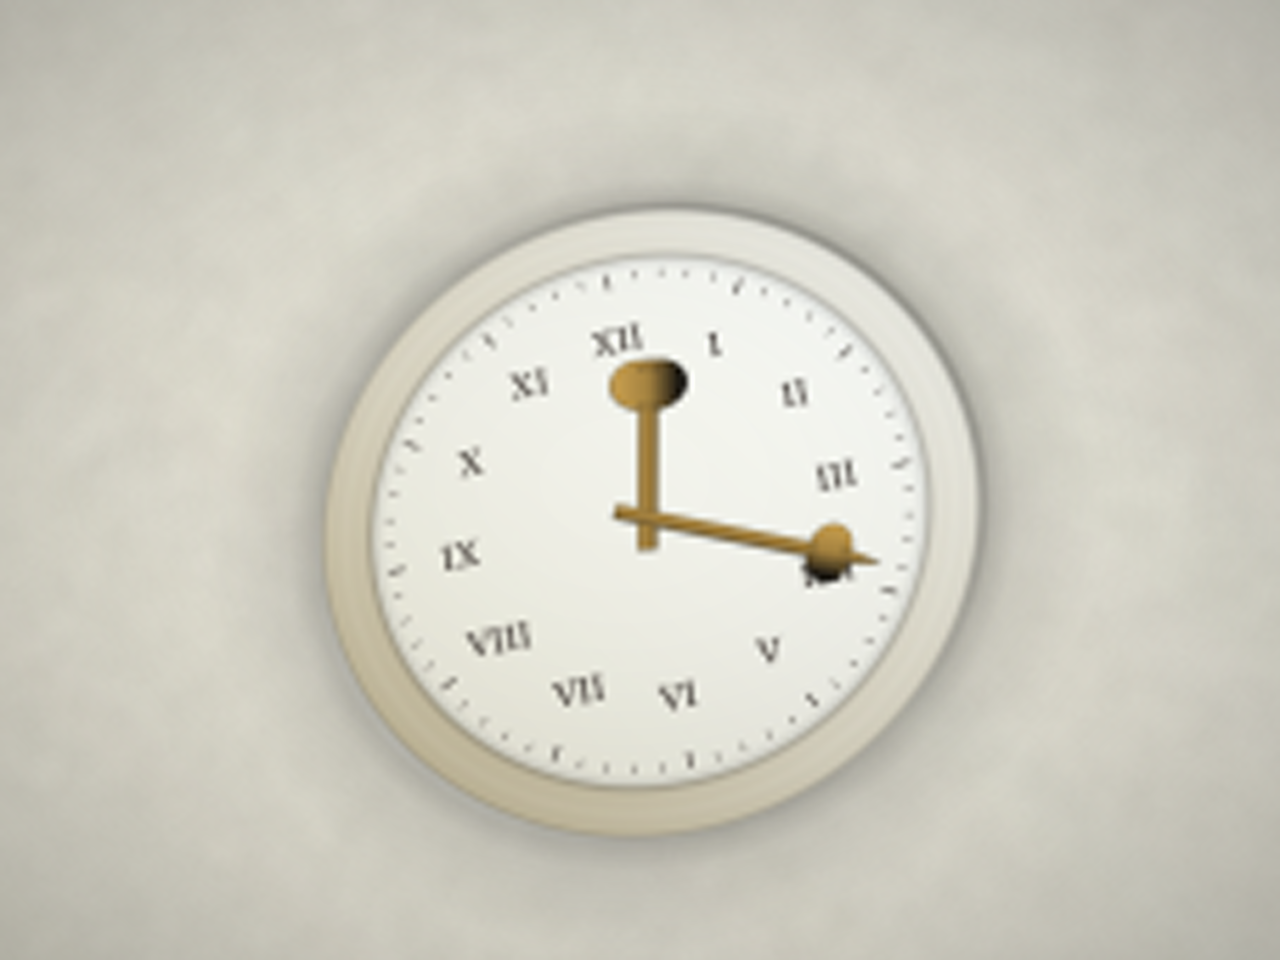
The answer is 12 h 19 min
